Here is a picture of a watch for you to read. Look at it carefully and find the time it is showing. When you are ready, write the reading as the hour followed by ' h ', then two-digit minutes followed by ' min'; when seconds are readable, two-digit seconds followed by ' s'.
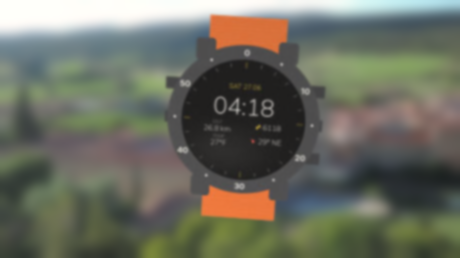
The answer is 4 h 18 min
